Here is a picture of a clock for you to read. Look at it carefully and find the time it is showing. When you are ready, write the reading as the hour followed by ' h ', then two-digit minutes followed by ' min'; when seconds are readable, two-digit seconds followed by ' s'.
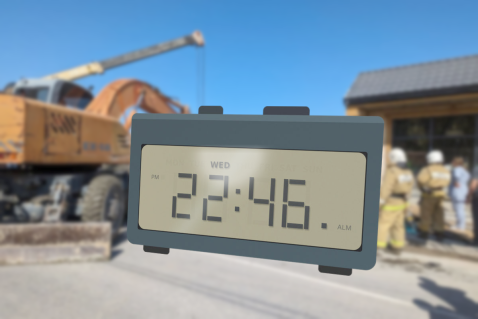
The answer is 22 h 46 min
